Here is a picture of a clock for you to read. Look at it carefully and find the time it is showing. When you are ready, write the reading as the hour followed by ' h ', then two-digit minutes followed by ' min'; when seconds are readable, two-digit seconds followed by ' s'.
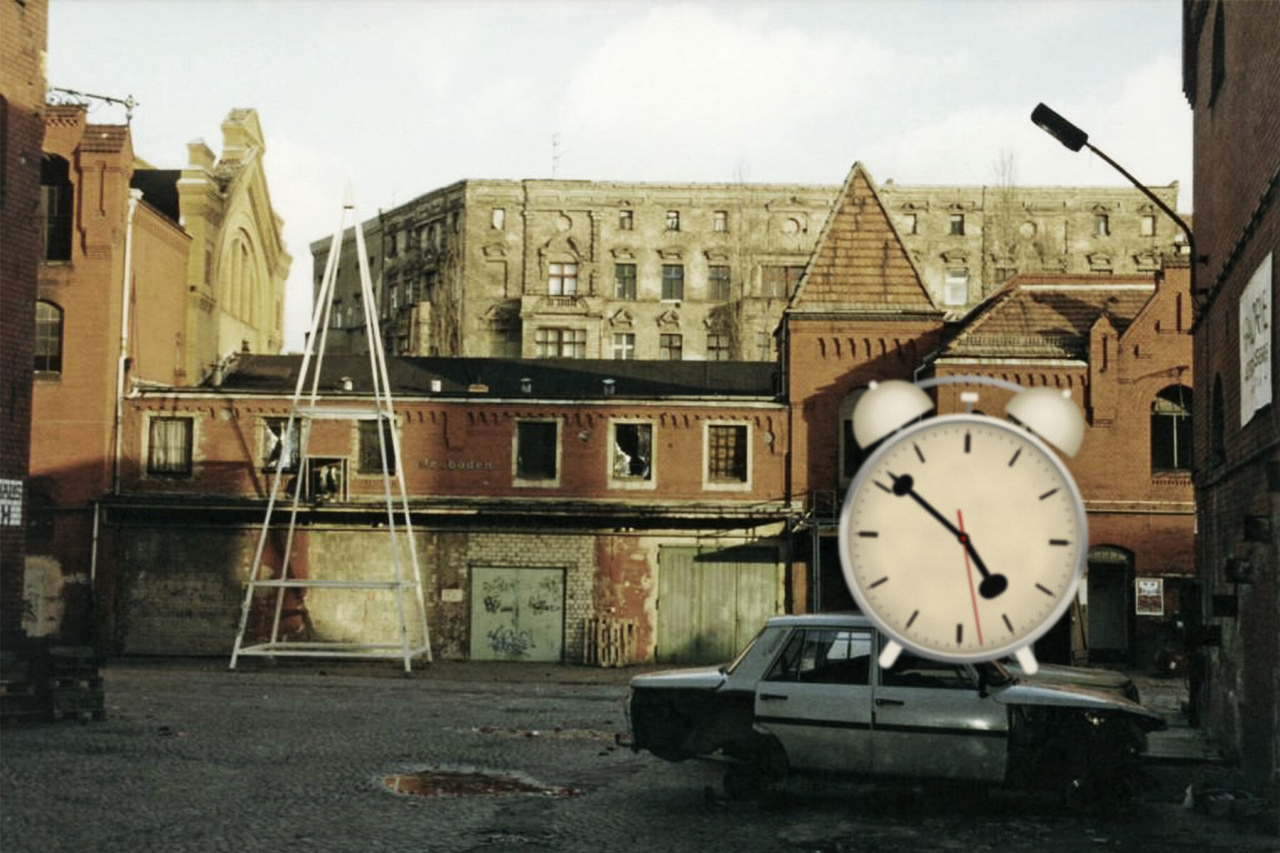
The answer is 4 h 51 min 28 s
